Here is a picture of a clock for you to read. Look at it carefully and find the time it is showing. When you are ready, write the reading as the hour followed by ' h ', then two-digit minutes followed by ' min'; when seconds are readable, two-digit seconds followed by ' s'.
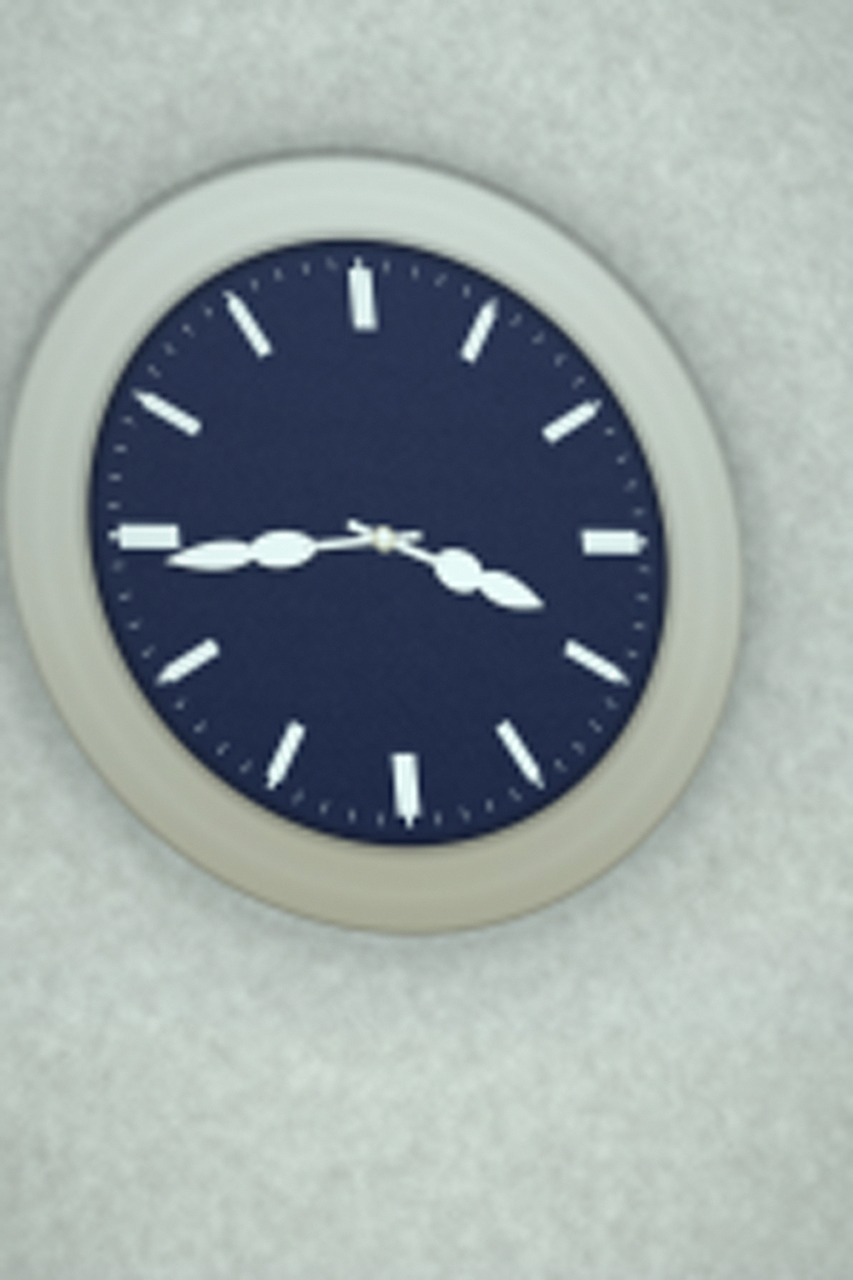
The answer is 3 h 44 min
